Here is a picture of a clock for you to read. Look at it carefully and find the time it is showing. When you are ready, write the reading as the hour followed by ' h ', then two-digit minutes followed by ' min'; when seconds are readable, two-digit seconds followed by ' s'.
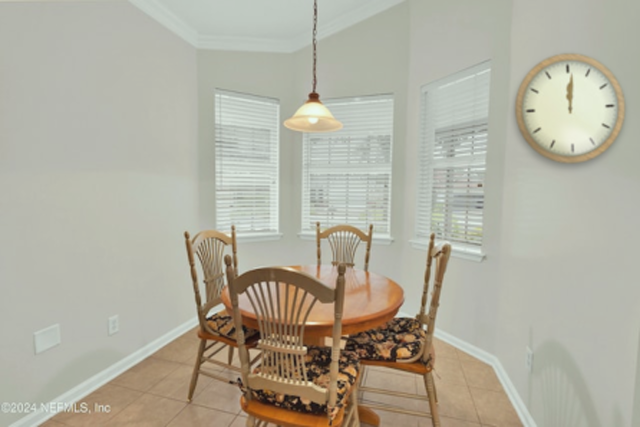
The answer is 12 h 01 min
